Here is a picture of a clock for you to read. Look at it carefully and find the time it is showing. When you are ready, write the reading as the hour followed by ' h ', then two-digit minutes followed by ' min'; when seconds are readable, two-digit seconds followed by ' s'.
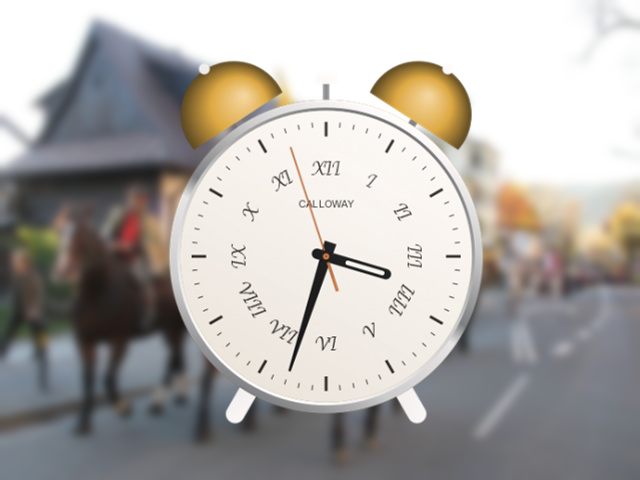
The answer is 3 h 32 min 57 s
